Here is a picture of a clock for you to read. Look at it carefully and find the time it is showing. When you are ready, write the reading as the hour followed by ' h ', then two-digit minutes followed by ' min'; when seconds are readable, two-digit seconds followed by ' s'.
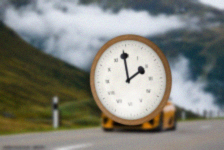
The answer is 1 h 59 min
